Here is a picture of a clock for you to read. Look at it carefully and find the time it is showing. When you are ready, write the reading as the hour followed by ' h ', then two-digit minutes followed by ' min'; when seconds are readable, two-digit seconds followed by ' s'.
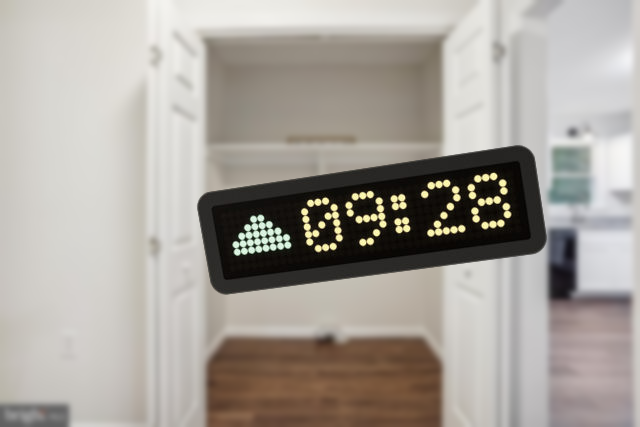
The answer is 9 h 28 min
